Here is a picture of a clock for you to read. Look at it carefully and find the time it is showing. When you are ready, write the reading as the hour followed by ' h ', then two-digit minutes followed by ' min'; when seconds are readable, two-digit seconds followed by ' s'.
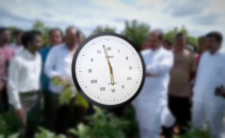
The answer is 5 h 58 min
